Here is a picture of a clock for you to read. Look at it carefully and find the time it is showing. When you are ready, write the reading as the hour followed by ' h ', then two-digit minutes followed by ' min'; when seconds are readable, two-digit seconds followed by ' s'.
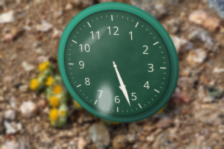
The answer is 5 h 27 min
